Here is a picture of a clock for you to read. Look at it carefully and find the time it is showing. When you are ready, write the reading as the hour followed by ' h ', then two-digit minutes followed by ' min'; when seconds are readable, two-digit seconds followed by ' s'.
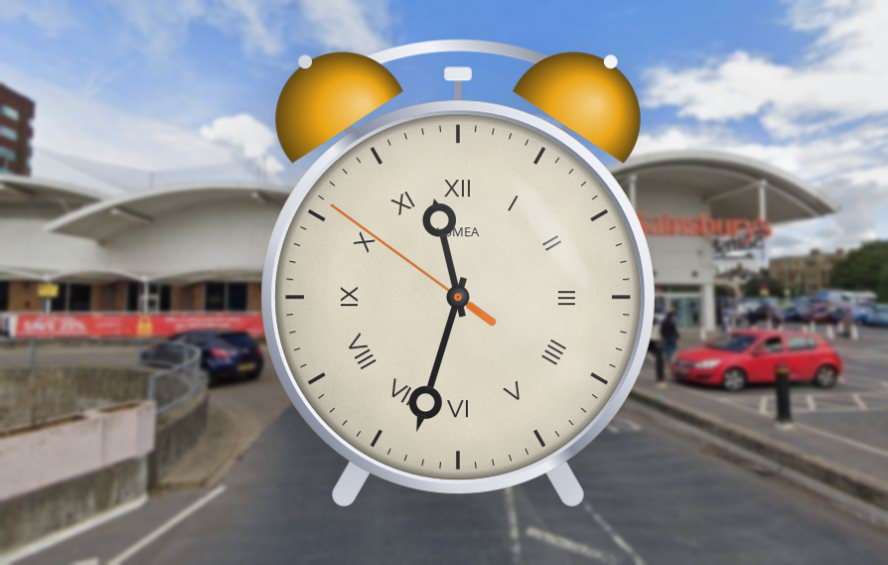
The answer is 11 h 32 min 51 s
